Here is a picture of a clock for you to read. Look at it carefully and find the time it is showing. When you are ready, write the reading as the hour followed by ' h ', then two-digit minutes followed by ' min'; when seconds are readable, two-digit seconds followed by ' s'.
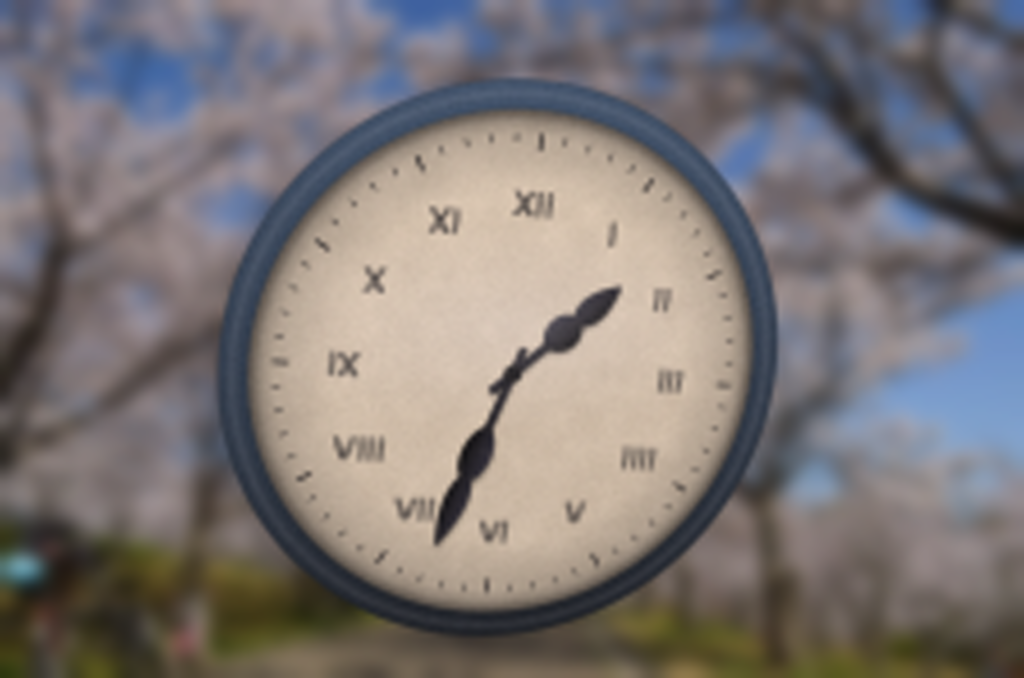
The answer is 1 h 33 min
